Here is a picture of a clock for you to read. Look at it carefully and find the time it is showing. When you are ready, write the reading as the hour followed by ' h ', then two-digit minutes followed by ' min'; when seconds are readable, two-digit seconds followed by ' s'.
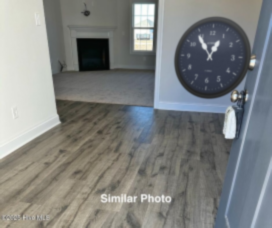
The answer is 12 h 54 min
